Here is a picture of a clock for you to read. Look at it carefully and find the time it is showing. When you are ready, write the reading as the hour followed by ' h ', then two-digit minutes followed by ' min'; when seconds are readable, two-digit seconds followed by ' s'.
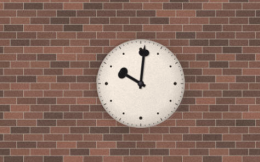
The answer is 10 h 01 min
